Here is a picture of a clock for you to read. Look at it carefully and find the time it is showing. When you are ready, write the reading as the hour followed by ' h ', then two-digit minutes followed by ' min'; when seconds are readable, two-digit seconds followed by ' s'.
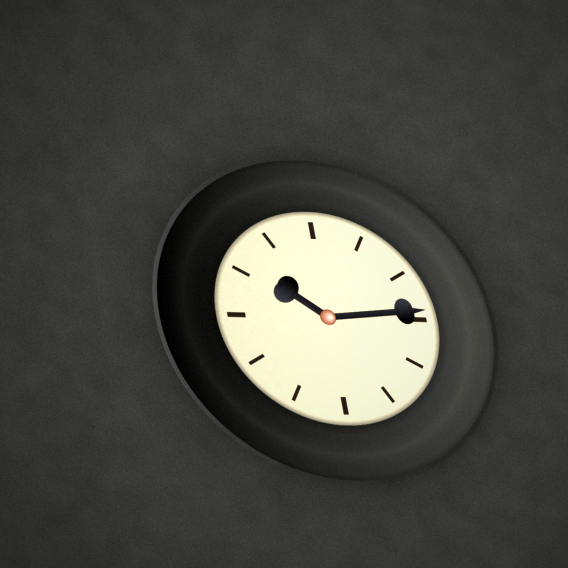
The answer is 10 h 14 min
